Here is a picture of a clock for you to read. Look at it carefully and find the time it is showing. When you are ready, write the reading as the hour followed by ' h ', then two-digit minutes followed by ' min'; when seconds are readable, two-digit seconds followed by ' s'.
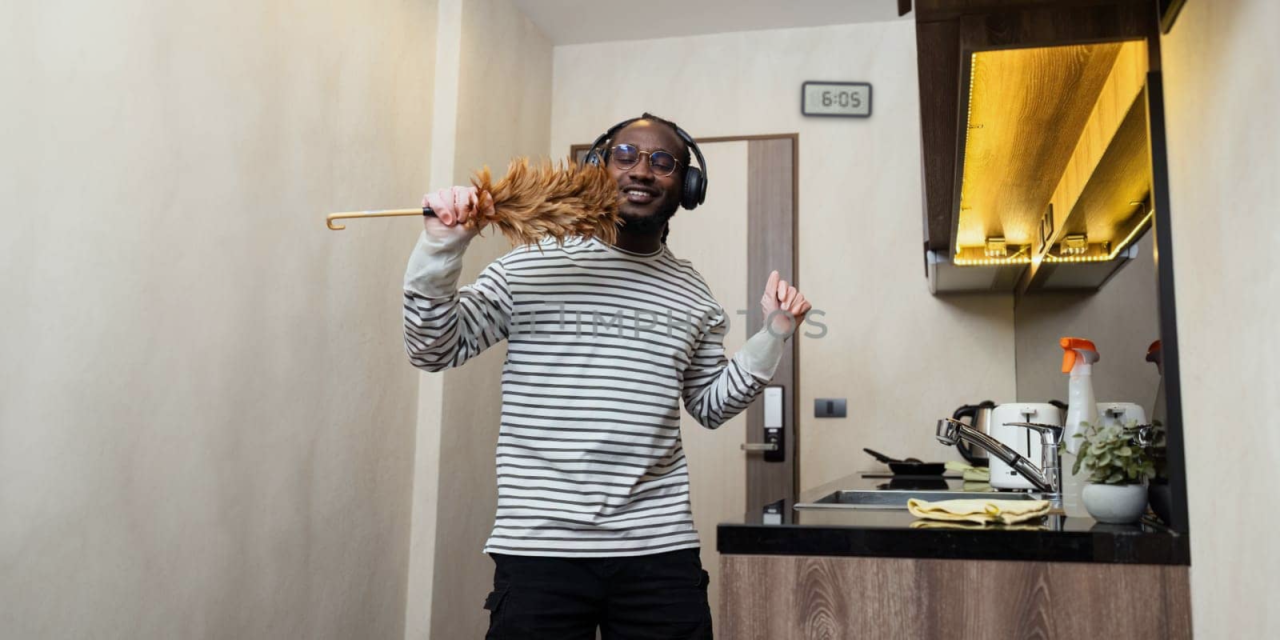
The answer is 6 h 05 min
